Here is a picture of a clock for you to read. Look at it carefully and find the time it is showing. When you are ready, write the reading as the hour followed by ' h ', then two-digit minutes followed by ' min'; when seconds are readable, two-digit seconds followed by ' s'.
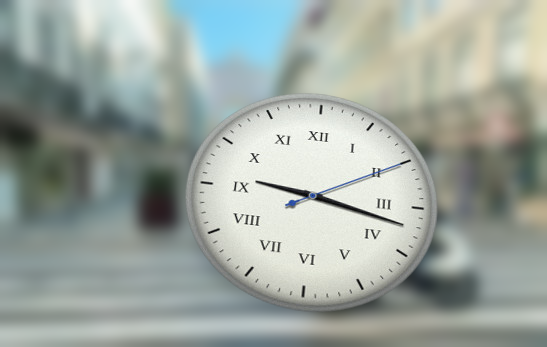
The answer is 9 h 17 min 10 s
